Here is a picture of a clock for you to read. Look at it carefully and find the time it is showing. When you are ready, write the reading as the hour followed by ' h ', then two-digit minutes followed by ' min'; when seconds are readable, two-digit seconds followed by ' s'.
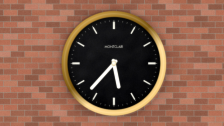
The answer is 5 h 37 min
